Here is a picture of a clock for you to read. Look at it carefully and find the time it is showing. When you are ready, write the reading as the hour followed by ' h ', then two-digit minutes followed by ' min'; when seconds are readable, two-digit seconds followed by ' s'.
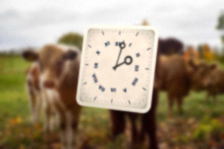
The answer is 2 h 02 min
